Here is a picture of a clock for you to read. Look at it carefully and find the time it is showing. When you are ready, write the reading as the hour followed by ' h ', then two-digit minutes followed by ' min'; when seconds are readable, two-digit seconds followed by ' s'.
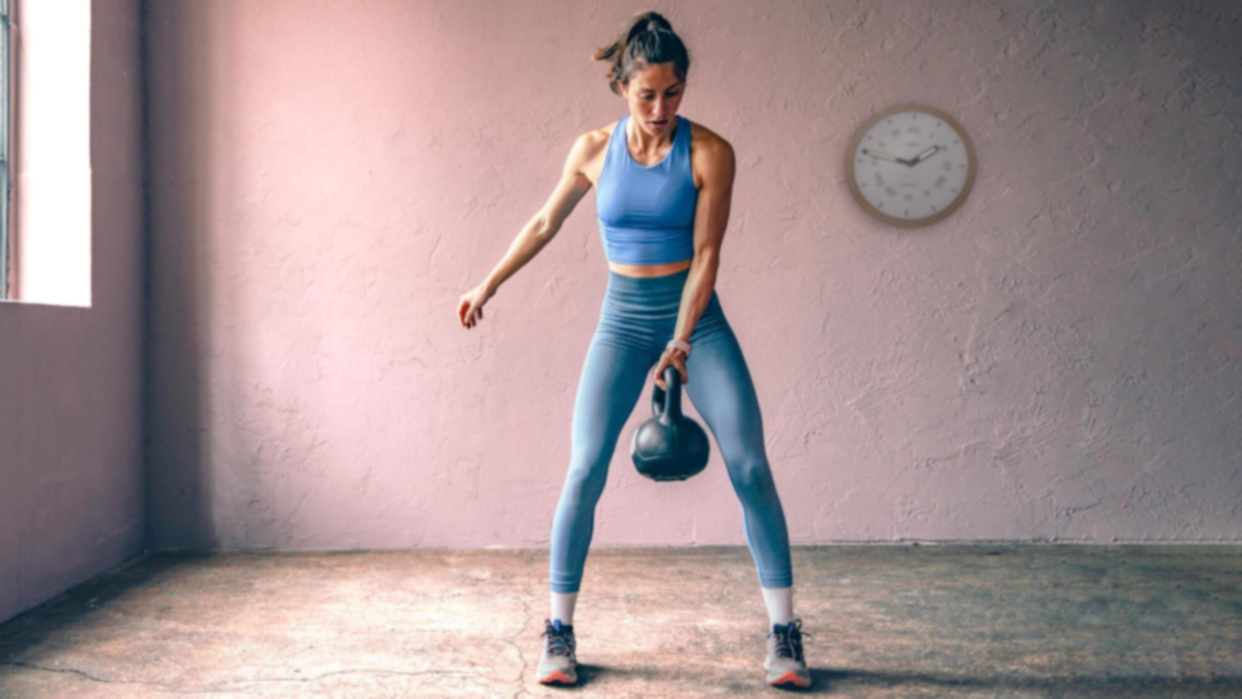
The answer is 1 h 47 min
